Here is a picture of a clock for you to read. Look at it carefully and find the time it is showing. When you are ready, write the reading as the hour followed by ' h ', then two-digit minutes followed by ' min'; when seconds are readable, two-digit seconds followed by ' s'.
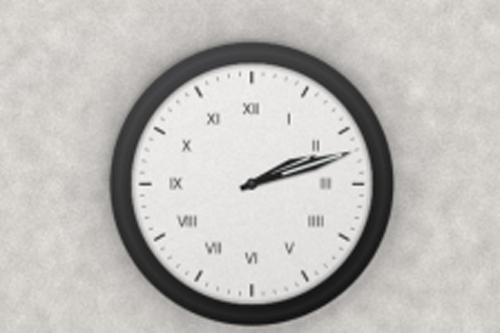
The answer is 2 h 12 min
